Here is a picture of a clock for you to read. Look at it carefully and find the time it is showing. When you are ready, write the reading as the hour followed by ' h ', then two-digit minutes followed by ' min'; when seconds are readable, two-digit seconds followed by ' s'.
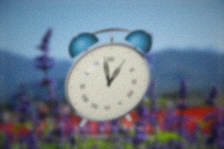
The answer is 12 h 58 min
